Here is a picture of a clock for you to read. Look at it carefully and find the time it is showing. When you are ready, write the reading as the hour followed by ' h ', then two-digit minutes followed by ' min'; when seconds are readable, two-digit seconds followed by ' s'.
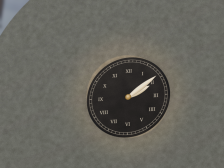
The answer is 2 h 09 min
